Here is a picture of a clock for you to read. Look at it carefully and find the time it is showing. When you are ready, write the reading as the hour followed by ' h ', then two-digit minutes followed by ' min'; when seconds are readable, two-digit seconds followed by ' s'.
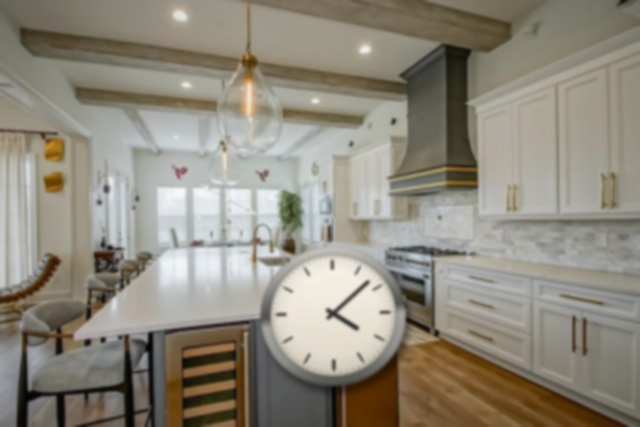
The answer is 4 h 08 min
